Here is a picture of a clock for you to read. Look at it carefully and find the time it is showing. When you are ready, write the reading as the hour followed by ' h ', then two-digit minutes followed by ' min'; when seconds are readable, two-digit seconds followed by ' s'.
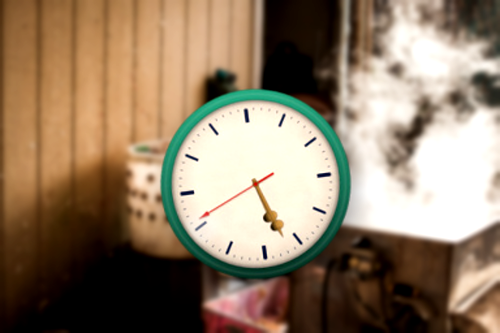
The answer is 5 h 26 min 41 s
